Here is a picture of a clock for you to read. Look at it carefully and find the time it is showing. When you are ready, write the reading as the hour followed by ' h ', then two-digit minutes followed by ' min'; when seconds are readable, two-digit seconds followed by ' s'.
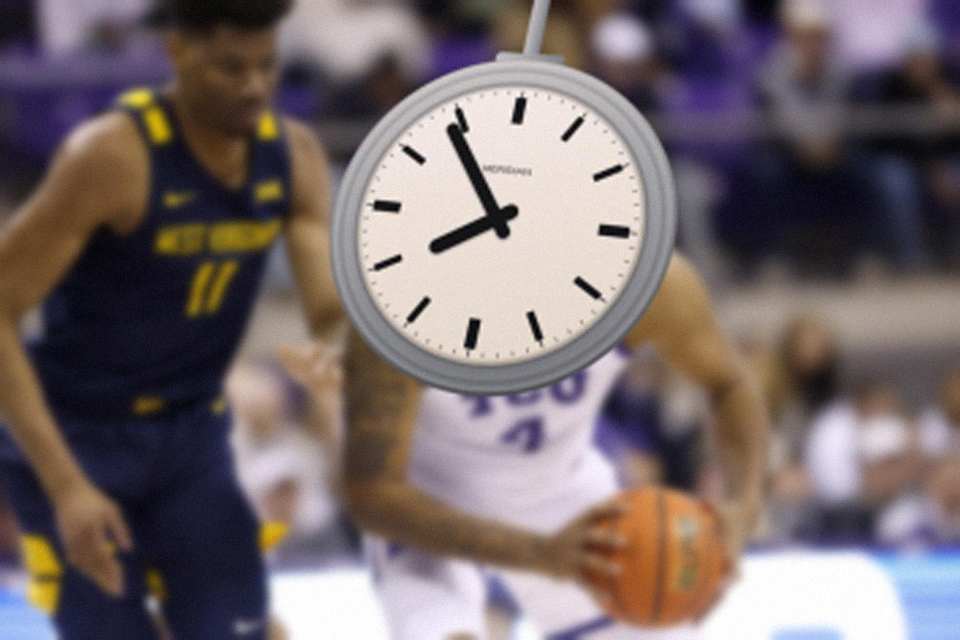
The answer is 7 h 54 min
